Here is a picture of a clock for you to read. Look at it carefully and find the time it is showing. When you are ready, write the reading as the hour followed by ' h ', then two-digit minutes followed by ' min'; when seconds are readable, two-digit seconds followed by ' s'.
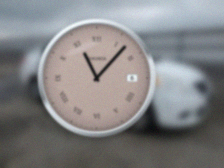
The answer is 11 h 07 min
